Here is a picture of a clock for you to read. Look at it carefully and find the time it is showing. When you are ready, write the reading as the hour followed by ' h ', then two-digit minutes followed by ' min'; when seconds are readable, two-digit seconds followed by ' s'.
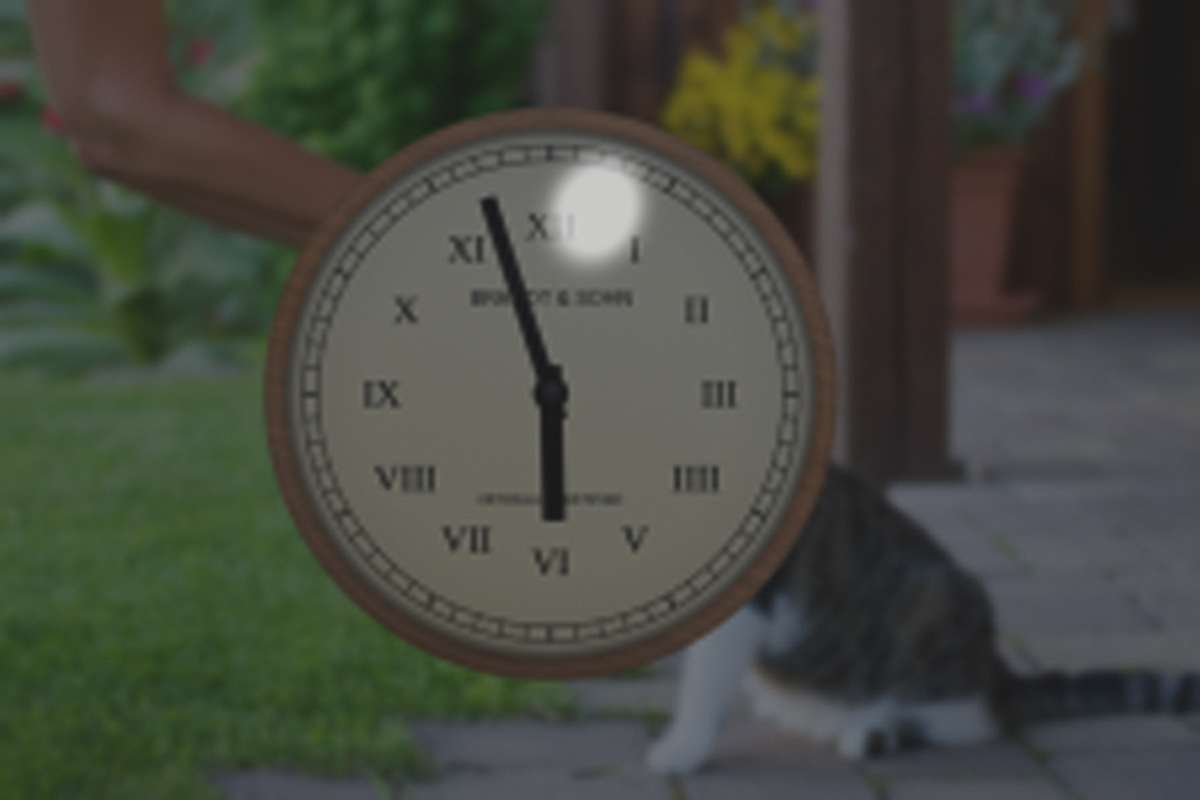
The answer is 5 h 57 min
